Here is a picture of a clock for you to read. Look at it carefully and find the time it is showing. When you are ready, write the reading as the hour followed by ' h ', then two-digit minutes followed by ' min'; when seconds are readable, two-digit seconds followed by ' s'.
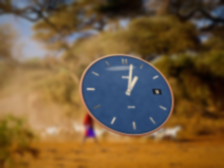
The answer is 1 h 02 min
